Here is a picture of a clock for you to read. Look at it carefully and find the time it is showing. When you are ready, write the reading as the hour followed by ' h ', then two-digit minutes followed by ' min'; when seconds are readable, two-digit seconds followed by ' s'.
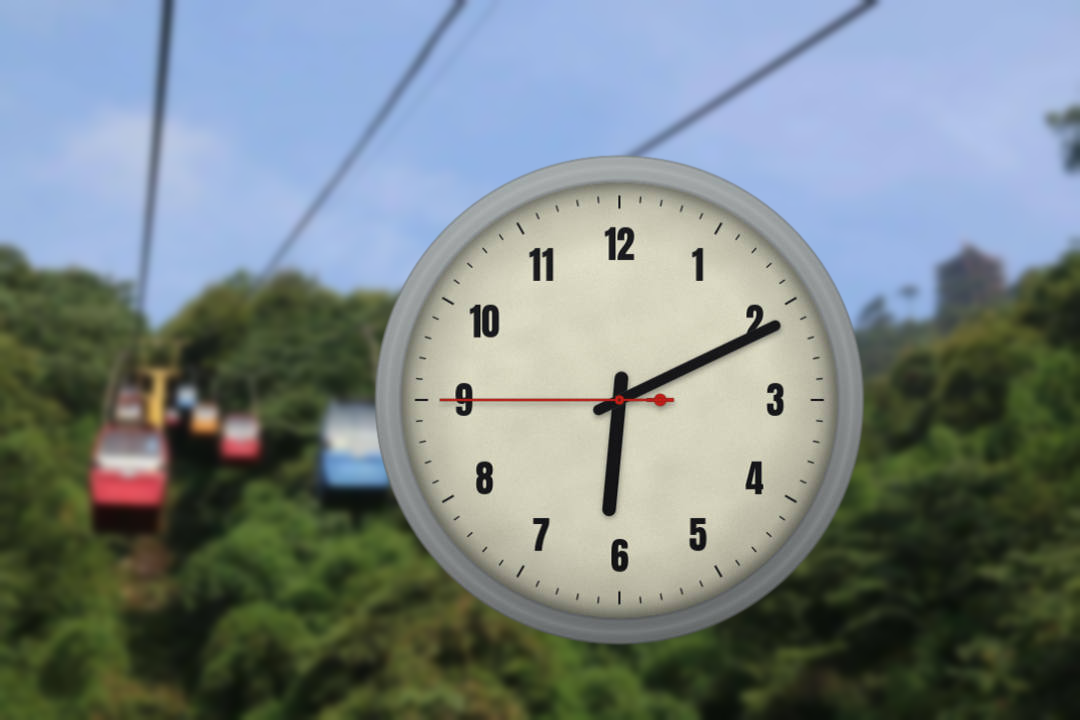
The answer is 6 h 10 min 45 s
